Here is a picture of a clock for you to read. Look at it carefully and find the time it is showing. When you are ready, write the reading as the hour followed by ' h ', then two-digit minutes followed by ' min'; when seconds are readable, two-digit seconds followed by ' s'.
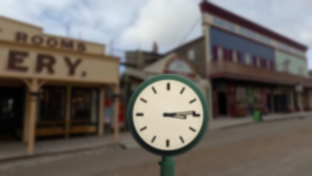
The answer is 3 h 14 min
